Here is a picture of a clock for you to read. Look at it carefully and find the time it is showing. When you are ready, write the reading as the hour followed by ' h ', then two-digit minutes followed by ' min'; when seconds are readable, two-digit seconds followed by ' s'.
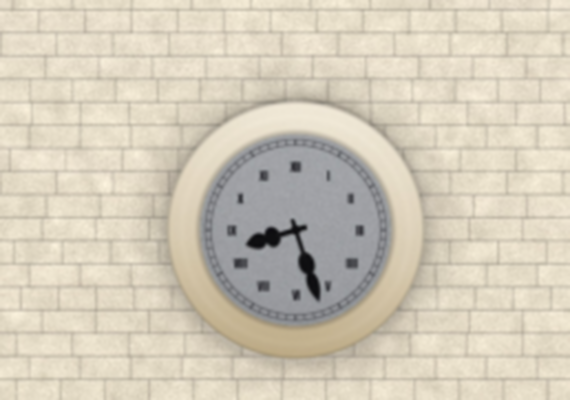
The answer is 8 h 27 min
